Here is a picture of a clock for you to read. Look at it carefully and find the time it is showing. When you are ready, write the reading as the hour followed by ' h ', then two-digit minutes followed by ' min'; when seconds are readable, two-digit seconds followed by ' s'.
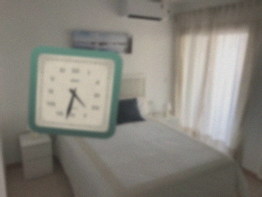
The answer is 4 h 32 min
